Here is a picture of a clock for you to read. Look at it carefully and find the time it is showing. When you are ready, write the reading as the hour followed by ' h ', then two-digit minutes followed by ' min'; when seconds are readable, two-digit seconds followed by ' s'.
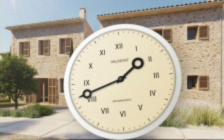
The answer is 1 h 42 min
